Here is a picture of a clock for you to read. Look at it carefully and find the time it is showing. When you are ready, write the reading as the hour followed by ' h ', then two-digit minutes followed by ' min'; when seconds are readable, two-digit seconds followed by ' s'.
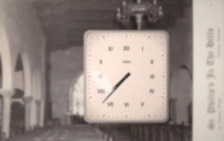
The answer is 7 h 37 min
